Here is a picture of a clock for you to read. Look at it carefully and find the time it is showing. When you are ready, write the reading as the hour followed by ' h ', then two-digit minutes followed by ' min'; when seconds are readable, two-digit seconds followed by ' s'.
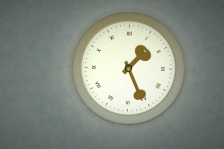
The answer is 1 h 26 min
